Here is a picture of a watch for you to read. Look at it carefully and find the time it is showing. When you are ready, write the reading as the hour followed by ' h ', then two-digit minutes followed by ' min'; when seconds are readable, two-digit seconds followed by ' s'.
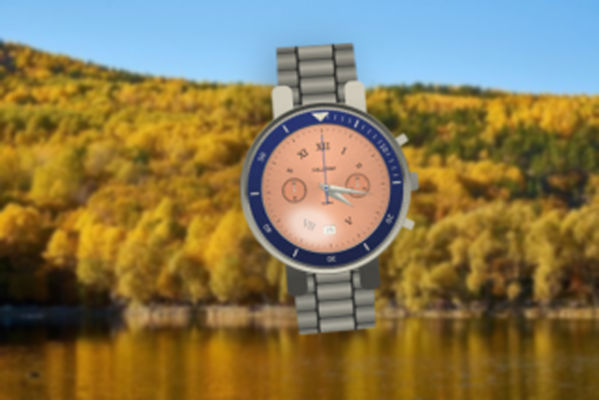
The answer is 4 h 17 min
